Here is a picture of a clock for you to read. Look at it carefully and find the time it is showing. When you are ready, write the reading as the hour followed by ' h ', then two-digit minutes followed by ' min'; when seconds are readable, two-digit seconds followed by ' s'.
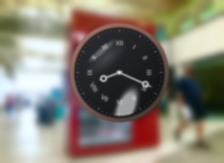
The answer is 8 h 19 min
